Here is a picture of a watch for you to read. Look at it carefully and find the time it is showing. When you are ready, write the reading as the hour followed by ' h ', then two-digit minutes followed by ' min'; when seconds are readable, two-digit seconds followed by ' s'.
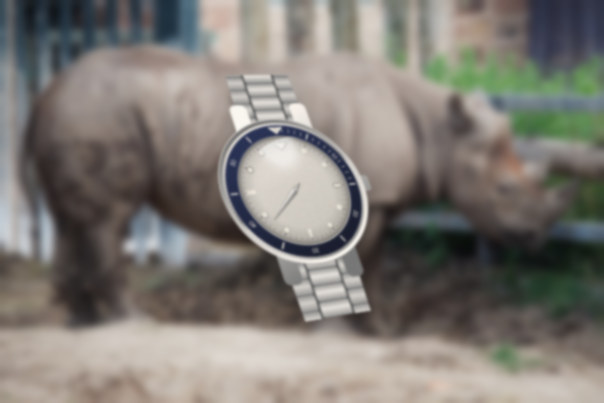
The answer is 7 h 38 min
